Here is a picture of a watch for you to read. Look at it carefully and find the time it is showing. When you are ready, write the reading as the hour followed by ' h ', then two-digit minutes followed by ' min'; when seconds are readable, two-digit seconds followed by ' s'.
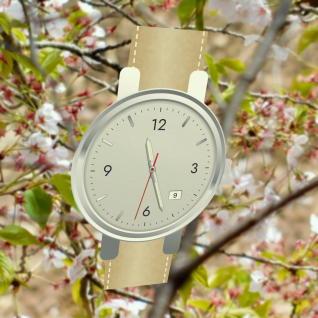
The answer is 11 h 26 min 32 s
